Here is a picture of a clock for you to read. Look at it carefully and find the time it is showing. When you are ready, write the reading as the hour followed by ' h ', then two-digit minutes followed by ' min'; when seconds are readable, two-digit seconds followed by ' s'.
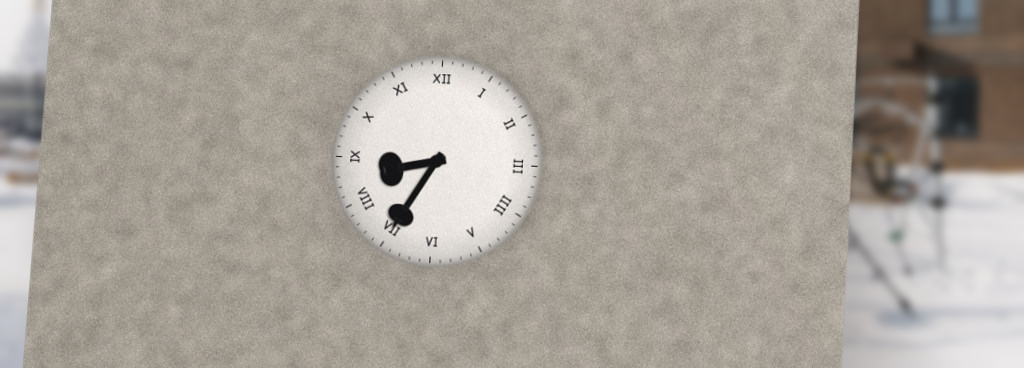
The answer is 8 h 35 min
